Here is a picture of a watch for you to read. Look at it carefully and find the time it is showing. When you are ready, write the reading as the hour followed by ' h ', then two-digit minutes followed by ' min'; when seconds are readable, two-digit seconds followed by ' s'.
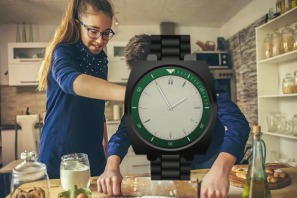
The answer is 1 h 55 min
